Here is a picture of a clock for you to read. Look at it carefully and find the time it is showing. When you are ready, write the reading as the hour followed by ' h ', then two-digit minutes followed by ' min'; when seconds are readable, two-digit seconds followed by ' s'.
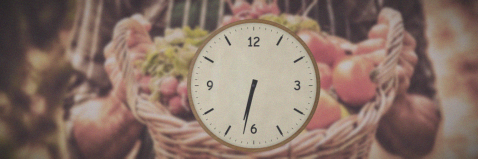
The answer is 6 h 32 min
